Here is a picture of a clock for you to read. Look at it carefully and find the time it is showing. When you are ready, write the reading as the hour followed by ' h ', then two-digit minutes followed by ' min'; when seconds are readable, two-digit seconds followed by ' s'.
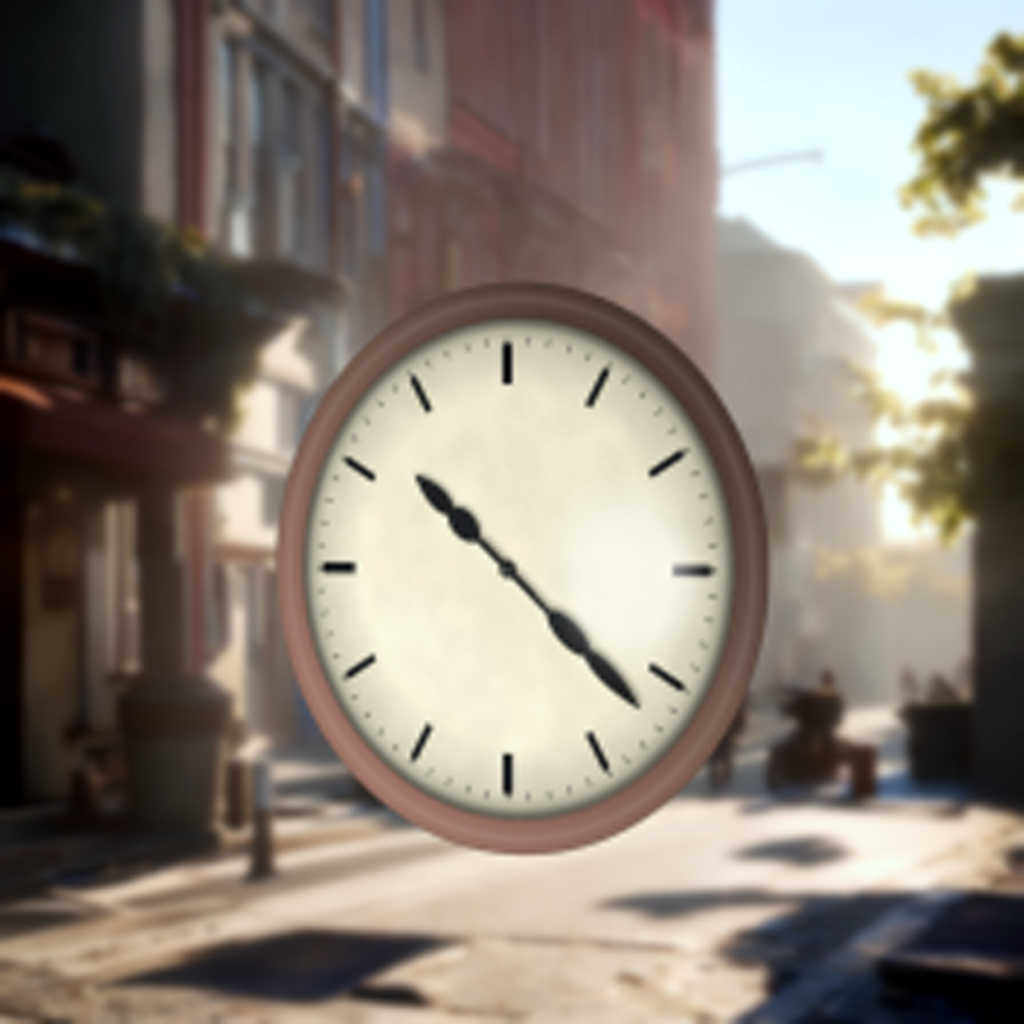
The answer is 10 h 22 min
